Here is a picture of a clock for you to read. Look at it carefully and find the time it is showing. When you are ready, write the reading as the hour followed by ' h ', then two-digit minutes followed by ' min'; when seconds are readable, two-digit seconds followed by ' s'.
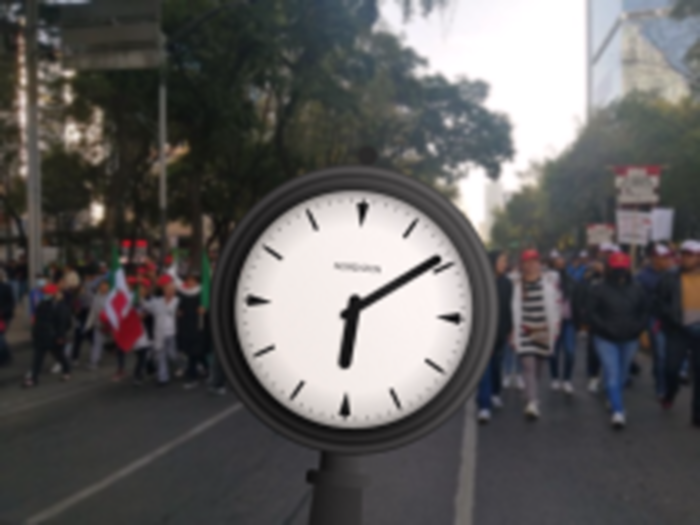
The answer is 6 h 09 min
